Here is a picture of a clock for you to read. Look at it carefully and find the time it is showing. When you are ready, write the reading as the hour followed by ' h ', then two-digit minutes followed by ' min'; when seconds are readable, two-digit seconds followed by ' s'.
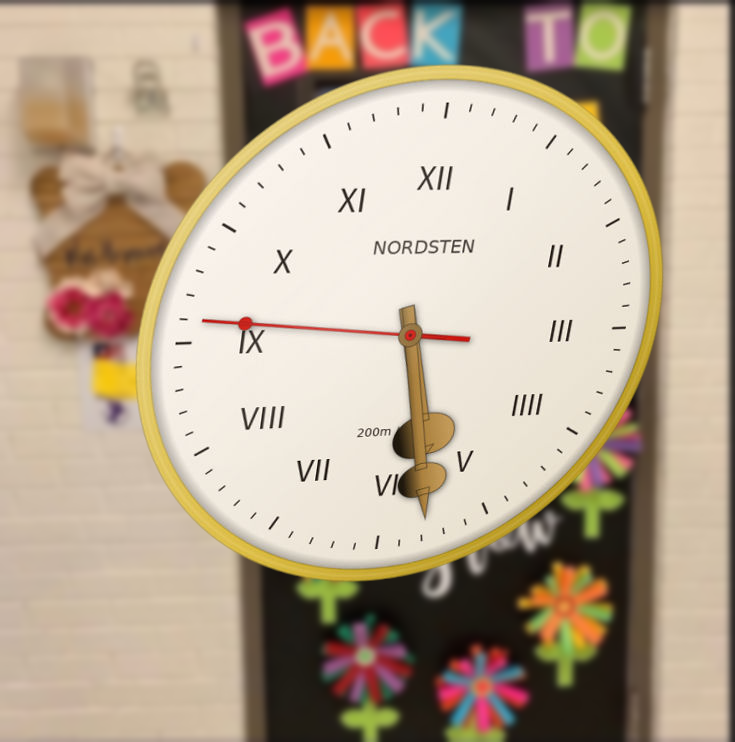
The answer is 5 h 27 min 46 s
